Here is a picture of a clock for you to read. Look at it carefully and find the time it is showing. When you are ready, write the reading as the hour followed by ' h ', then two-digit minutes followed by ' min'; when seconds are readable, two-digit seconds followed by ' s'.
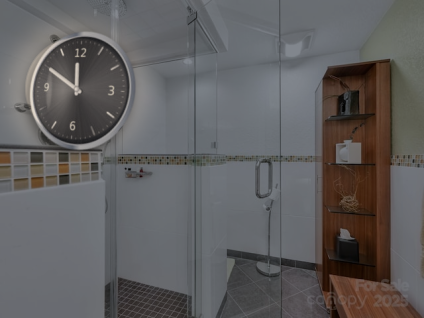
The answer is 11 h 50 min
